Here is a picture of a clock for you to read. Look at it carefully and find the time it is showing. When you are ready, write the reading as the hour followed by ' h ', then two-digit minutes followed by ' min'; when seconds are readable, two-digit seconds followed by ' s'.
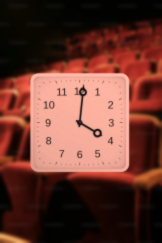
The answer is 4 h 01 min
